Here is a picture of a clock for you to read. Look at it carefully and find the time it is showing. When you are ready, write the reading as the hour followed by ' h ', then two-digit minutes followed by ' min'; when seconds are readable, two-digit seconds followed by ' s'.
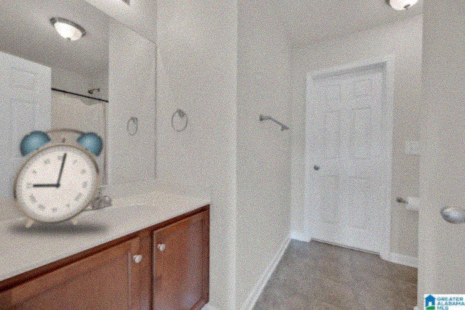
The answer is 9 h 01 min
